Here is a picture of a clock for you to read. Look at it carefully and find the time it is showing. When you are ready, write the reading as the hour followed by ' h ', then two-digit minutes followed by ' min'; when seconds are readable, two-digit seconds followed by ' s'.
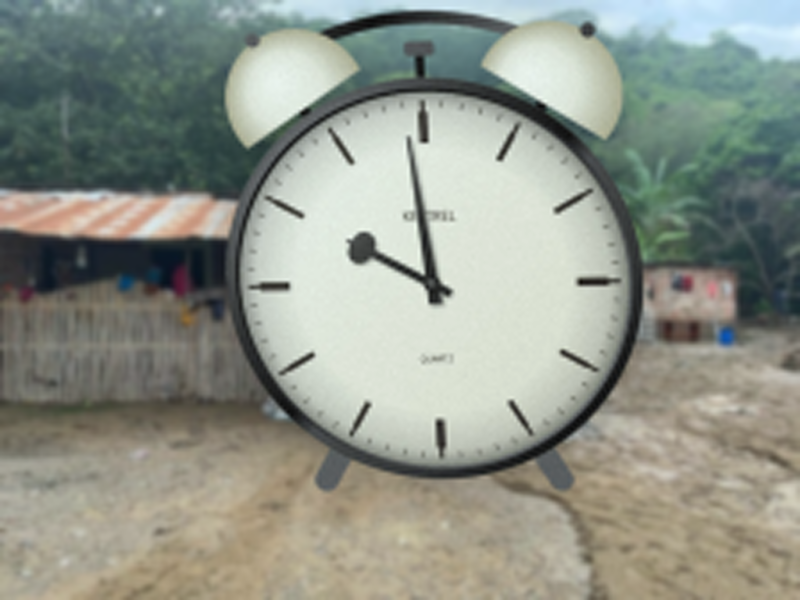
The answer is 9 h 59 min
